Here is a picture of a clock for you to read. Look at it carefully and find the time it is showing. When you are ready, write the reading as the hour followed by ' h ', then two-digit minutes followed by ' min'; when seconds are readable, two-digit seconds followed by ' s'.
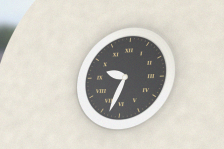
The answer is 9 h 33 min
